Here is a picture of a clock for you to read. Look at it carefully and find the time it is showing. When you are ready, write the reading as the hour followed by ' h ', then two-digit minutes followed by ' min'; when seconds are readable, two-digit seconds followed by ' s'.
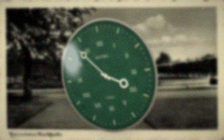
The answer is 3 h 53 min
